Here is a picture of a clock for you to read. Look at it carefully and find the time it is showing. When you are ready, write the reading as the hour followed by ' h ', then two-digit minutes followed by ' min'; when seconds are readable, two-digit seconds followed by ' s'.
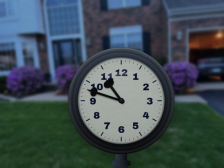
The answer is 10 h 48 min
